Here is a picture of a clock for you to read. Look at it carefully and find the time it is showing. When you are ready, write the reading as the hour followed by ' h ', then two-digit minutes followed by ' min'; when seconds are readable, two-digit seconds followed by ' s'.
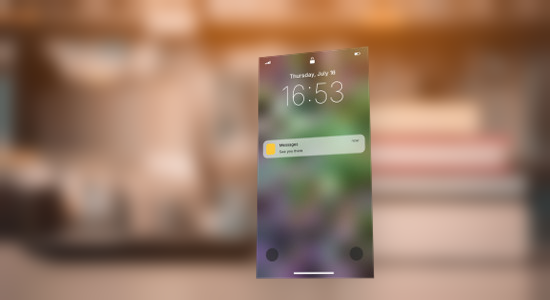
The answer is 16 h 53 min
